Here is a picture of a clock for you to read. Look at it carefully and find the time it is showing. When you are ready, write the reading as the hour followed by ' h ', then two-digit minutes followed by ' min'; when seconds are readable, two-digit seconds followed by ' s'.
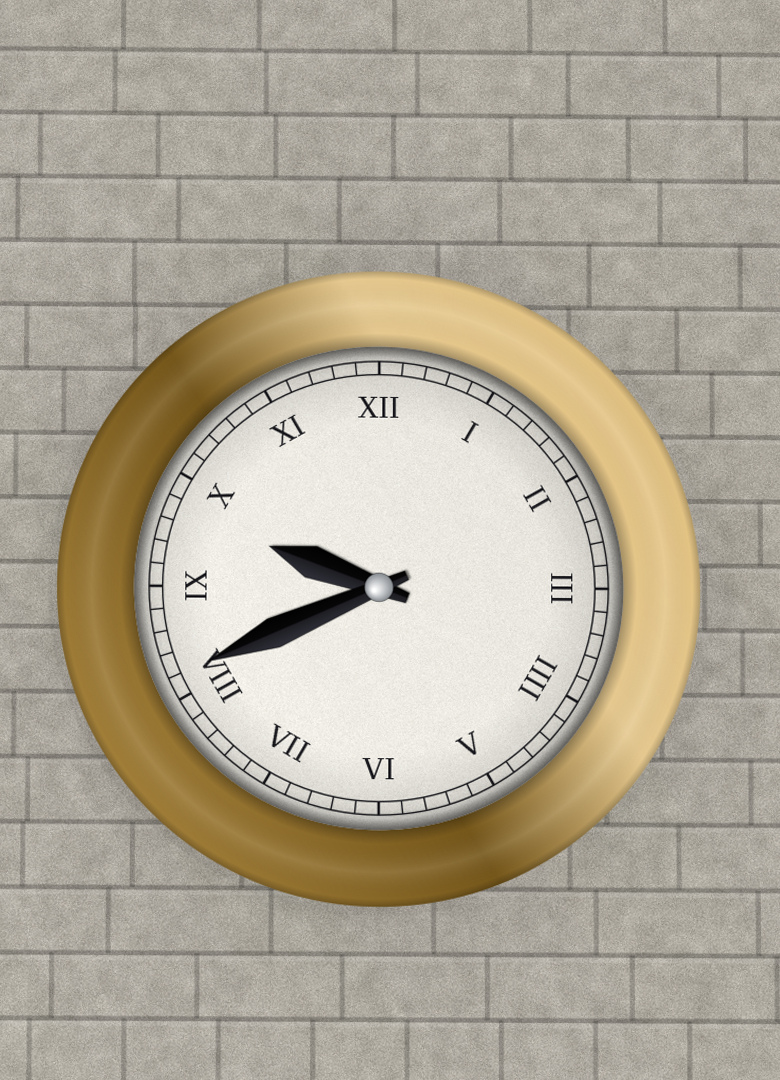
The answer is 9 h 41 min
